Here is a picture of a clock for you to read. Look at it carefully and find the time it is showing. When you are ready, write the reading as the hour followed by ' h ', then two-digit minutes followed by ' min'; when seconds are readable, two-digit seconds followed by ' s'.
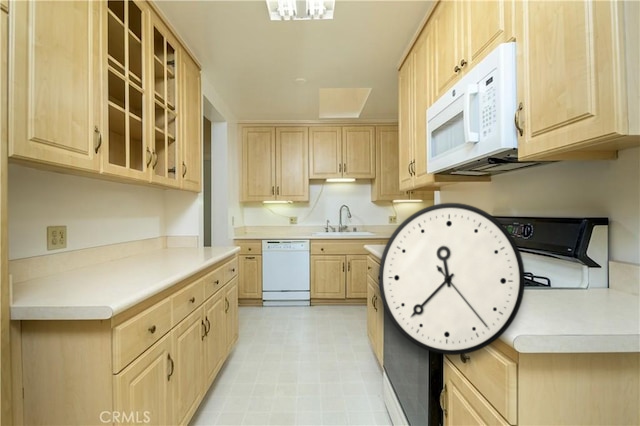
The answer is 11 h 37 min 23 s
